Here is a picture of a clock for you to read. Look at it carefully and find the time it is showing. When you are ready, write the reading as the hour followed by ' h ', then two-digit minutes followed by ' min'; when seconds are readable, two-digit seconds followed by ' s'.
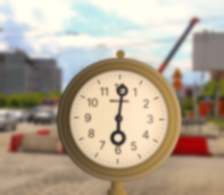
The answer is 6 h 01 min
